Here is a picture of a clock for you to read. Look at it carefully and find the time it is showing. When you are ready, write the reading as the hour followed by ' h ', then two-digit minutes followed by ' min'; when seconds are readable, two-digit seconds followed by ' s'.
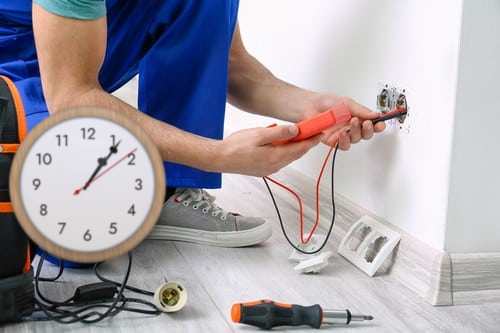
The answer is 1 h 06 min 09 s
